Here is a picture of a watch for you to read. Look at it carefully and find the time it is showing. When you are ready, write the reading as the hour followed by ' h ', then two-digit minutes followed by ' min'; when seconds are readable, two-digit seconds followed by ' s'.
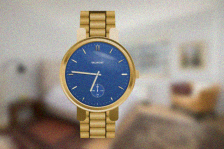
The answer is 6 h 46 min
